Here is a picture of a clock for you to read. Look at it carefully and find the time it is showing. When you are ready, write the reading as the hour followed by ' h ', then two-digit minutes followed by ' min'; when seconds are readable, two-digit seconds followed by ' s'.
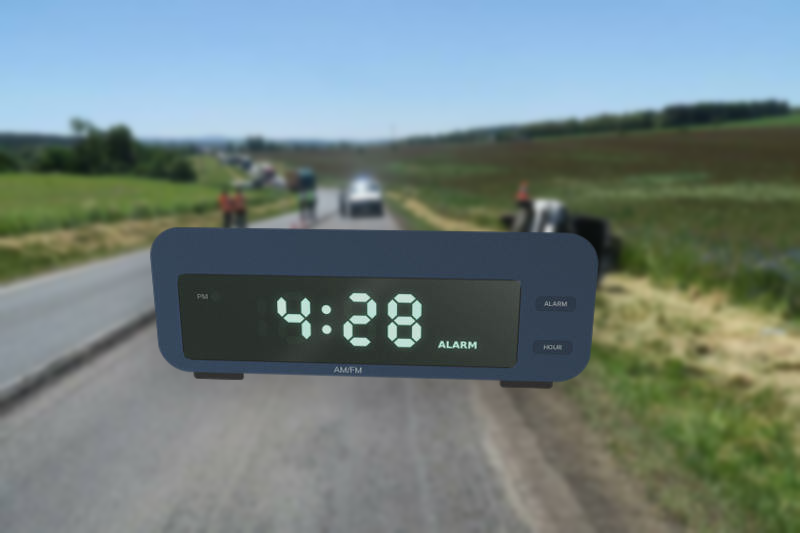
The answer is 4 h 28 min
